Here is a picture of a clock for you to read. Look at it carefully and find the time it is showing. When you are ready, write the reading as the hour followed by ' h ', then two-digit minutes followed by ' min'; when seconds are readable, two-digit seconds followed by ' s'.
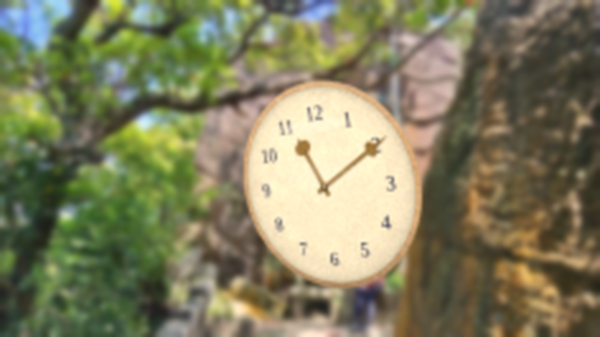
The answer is 11 h 10 min
